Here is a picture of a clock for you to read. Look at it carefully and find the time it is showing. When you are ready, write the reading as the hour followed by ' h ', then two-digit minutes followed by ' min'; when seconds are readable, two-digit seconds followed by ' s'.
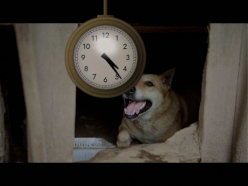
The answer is 4 h 24 min
